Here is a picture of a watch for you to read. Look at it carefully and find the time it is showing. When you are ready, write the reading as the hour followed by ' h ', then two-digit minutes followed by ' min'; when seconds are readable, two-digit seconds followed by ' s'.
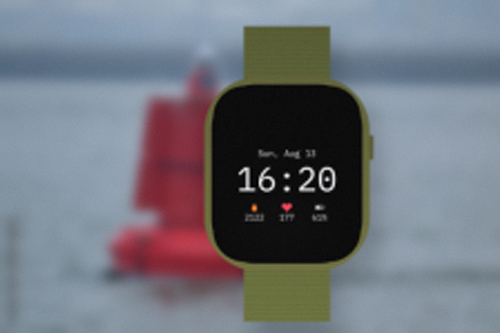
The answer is 16 h 20 min
